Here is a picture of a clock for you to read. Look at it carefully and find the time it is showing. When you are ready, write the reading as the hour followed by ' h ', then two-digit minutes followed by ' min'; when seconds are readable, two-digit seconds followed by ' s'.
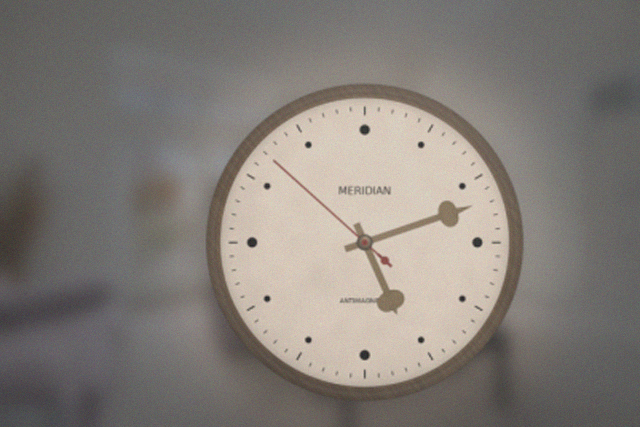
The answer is 5 h 11 min 52 s
